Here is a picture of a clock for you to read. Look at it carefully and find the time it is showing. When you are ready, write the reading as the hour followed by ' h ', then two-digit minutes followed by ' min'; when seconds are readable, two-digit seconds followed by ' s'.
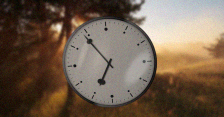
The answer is 6 h 54 min
